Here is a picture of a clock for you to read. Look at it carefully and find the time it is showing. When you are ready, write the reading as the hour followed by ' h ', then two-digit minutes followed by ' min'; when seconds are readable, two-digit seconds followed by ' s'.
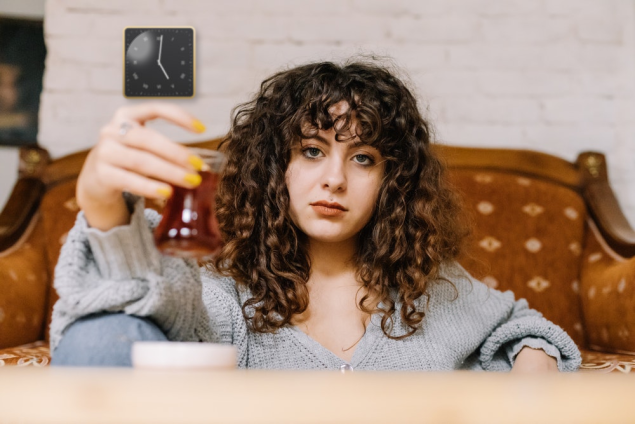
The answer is 5 h 01 min
